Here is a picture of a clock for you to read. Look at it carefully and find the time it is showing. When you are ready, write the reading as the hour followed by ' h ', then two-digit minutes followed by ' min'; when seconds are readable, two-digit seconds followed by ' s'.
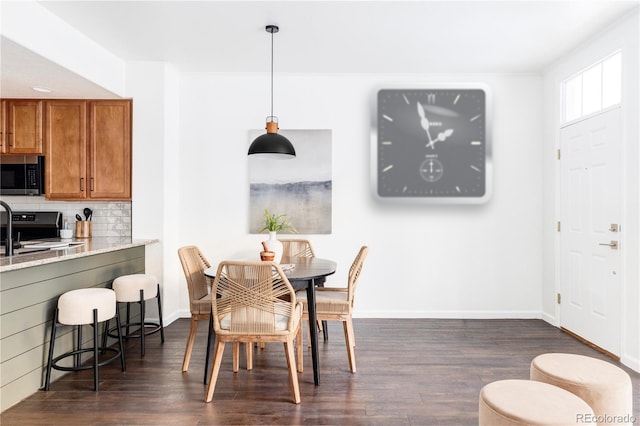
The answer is 1 h 57 min
